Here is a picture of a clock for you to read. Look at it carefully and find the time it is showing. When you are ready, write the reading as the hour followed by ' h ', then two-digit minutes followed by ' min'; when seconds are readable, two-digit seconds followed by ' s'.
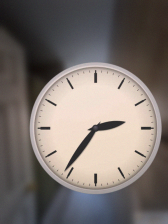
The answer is 2 h 36 min
